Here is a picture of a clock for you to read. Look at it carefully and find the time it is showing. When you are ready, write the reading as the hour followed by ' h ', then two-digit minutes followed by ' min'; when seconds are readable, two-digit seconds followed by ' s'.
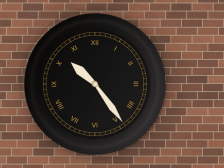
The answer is 10 h 24 min
